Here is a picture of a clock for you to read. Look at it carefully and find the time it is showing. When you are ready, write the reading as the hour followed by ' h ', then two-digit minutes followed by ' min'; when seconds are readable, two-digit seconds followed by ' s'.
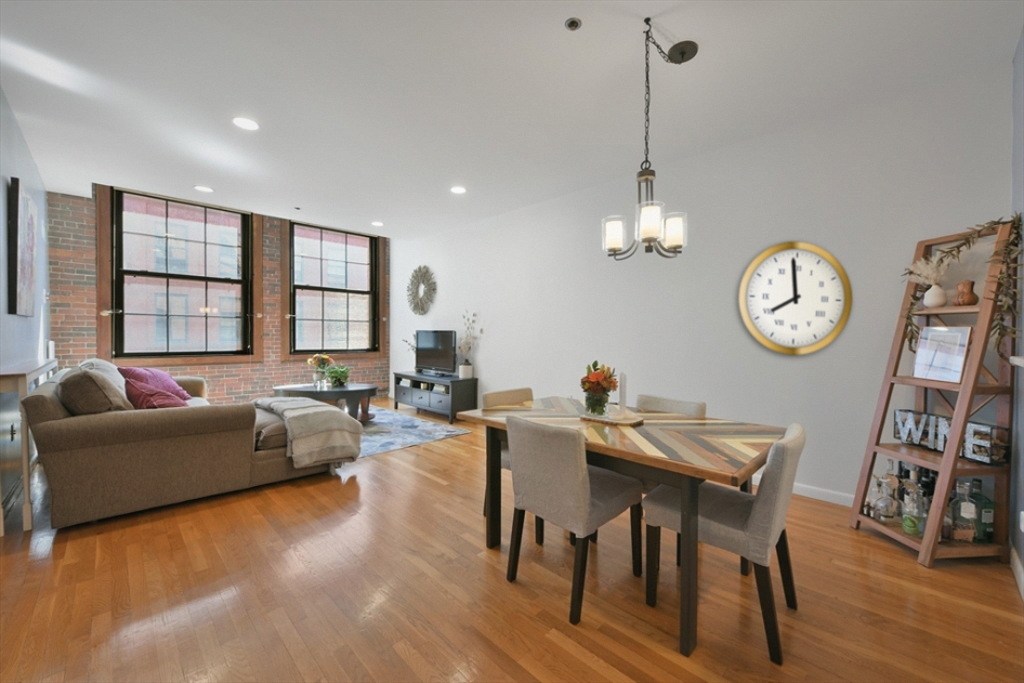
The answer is 7 h 59 min
